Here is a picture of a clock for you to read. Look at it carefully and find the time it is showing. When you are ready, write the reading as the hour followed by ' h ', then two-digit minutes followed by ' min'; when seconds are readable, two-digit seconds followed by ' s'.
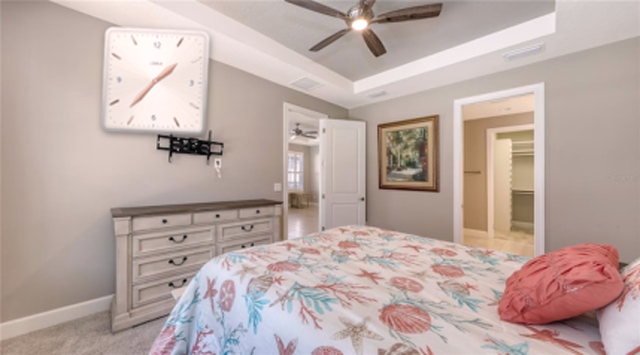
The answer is 1 h 37 min
